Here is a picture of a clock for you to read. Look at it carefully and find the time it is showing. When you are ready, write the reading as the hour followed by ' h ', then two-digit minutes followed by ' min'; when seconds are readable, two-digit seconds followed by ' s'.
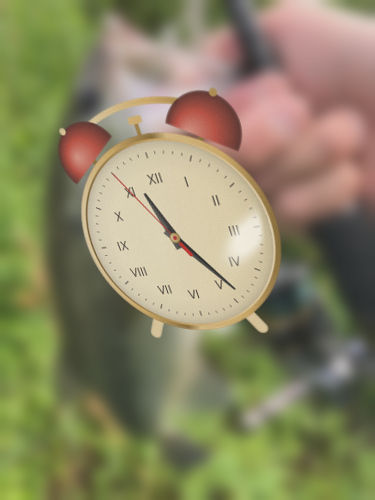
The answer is 11 h 23 min 55 s
